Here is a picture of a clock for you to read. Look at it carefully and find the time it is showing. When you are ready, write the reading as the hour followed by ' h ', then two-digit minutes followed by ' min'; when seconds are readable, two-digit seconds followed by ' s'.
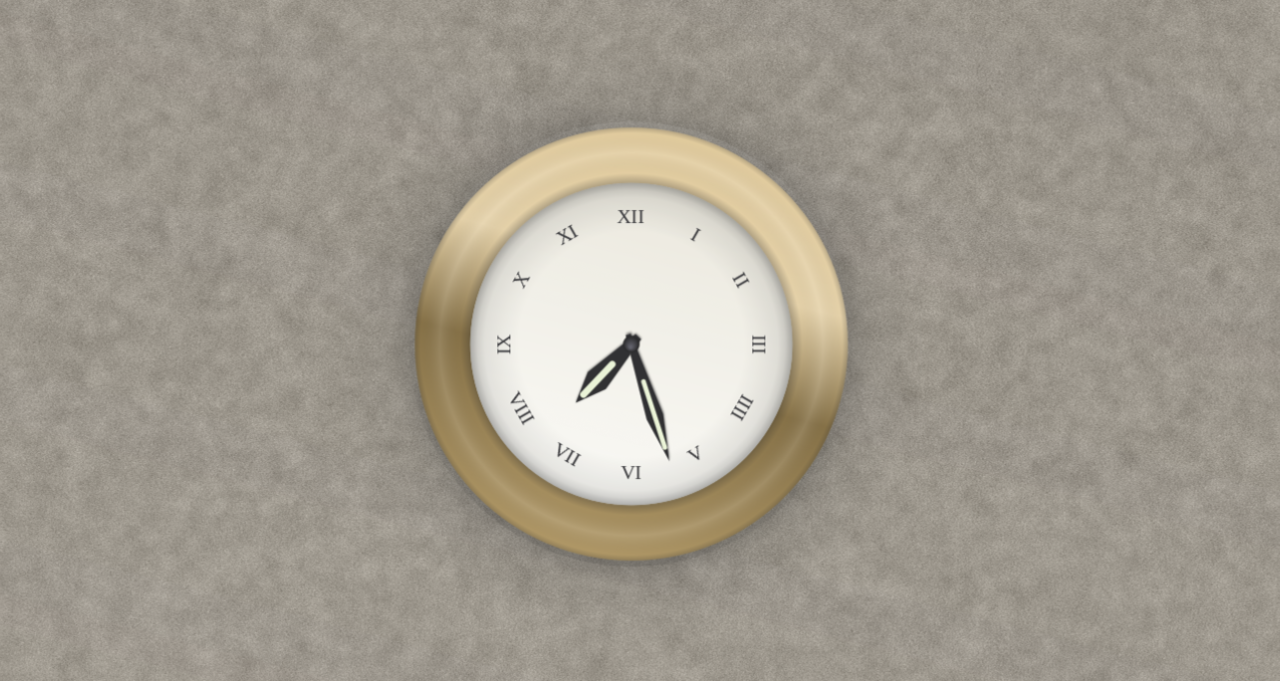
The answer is 7 h 27 min
